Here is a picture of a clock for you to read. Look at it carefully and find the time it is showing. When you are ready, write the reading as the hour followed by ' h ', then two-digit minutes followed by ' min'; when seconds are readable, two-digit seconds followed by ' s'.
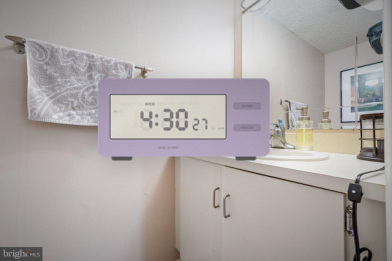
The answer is 4 h 30 min 27 s
